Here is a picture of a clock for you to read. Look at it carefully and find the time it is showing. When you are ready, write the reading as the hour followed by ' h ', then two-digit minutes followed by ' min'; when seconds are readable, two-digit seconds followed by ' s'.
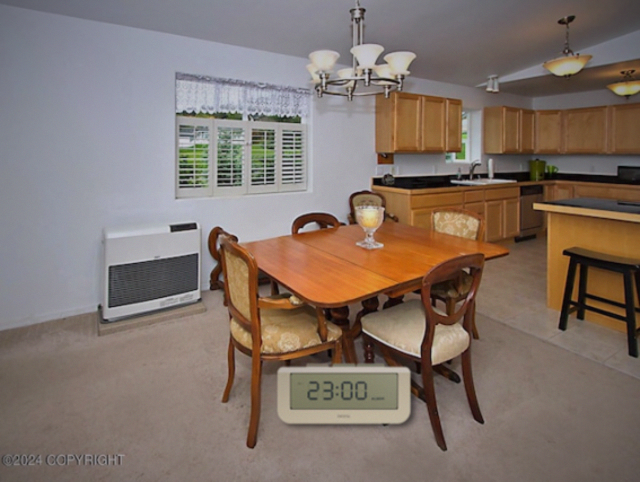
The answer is 23 h 00 min
